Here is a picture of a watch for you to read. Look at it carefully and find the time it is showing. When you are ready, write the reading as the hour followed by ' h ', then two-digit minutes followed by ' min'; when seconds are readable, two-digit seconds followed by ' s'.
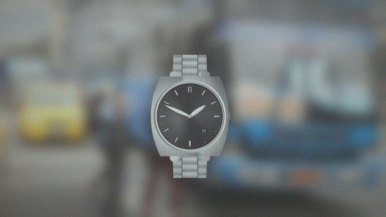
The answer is 1 h 49 min
